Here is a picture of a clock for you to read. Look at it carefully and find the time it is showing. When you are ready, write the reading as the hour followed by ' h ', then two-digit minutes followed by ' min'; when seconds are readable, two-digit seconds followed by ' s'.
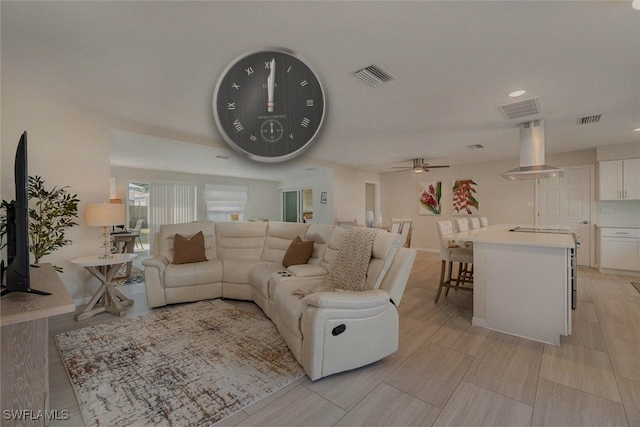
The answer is 12 h 01 min
